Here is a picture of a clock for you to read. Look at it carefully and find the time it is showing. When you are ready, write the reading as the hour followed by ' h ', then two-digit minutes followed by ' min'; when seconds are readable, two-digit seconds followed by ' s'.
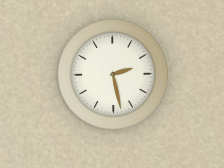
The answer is 2 h 28 min
